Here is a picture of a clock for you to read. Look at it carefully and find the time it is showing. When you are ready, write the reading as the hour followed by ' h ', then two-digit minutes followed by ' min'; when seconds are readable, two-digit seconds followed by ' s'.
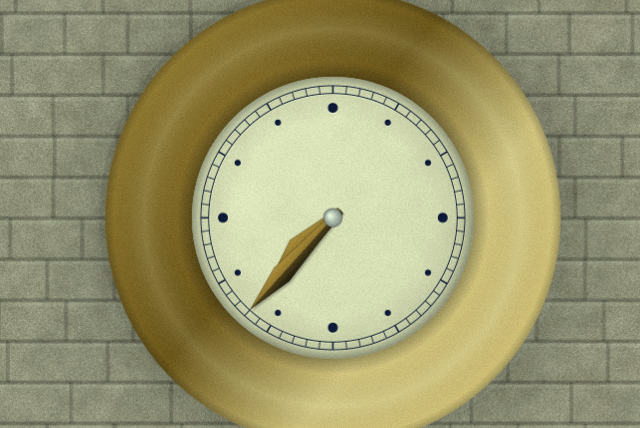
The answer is 7 h 37 min
